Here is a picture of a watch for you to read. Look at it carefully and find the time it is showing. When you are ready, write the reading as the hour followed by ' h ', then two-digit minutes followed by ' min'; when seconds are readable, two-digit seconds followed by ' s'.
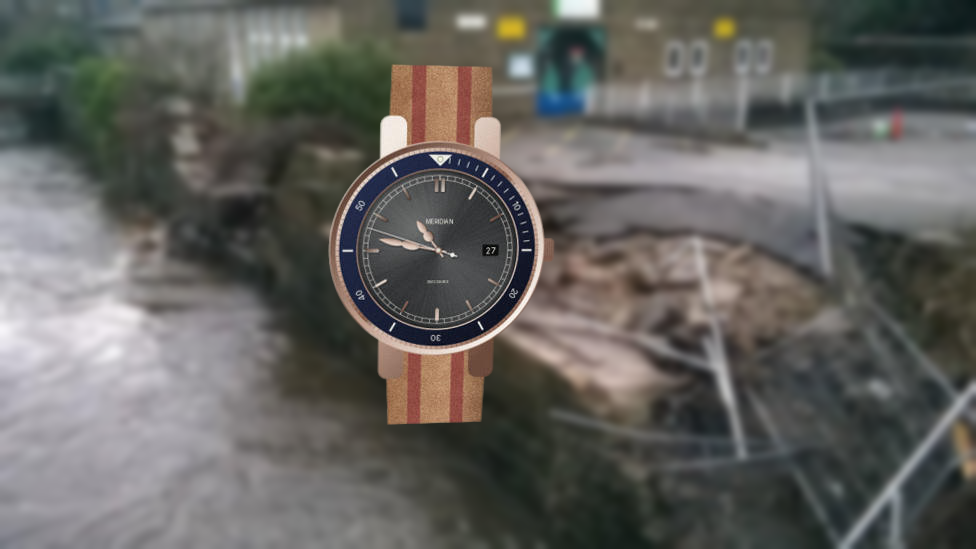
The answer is 10 h 46 min 48 s
